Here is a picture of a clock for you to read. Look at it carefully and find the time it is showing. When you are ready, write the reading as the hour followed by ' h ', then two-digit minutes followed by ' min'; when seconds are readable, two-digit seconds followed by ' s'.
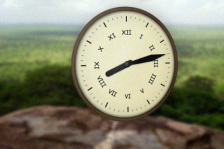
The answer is 8 h 13 min
